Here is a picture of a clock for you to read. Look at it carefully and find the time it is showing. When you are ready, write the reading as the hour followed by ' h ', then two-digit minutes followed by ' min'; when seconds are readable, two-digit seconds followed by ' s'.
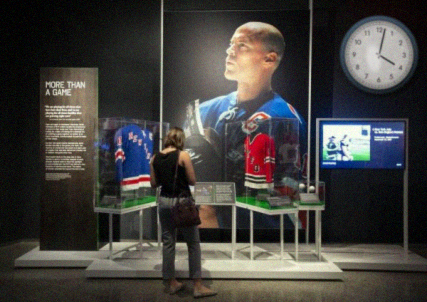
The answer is 4 h 02 min
